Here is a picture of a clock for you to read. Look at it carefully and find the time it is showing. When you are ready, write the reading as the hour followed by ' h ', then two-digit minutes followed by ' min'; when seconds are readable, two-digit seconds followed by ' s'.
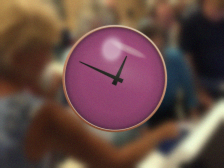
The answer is 12 h 49 min
